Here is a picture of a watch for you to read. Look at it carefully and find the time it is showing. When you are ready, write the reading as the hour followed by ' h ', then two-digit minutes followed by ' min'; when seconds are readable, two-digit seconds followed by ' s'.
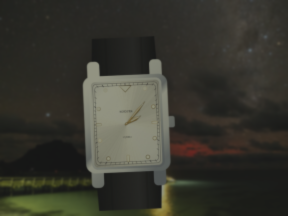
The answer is 2 h 07 min
